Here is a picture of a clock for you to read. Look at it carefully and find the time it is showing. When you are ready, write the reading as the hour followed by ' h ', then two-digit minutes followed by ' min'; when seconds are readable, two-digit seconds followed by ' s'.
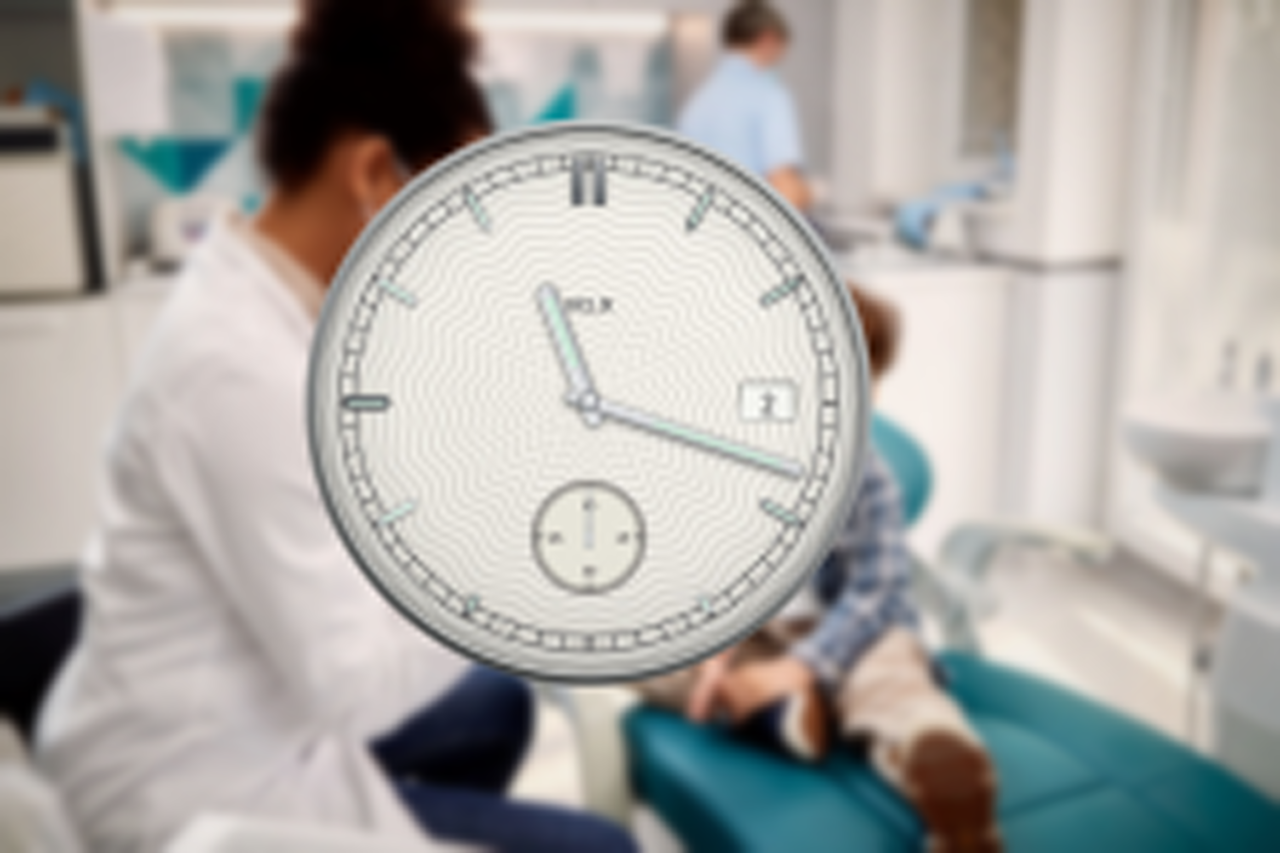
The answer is 11 h 18 min
